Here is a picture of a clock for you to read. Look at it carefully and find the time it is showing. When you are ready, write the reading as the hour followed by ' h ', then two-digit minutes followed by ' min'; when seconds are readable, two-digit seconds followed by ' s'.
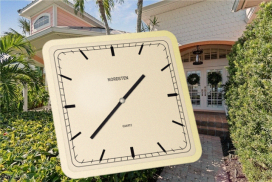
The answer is 1 h 38 min
